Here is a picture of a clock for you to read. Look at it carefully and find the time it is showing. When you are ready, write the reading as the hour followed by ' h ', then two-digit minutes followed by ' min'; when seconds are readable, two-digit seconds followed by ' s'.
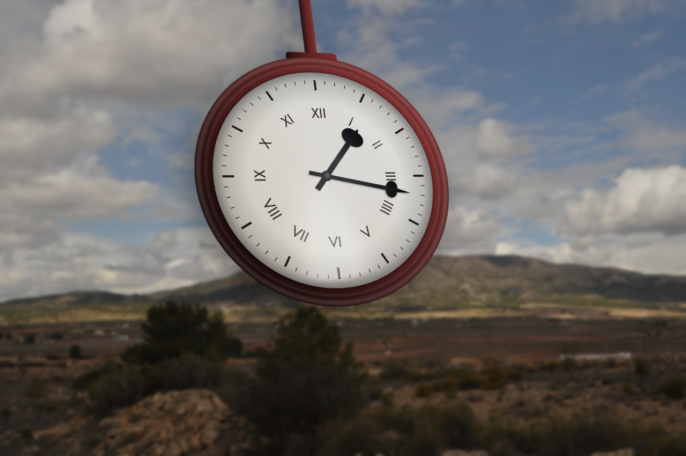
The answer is 1 h 17 min
